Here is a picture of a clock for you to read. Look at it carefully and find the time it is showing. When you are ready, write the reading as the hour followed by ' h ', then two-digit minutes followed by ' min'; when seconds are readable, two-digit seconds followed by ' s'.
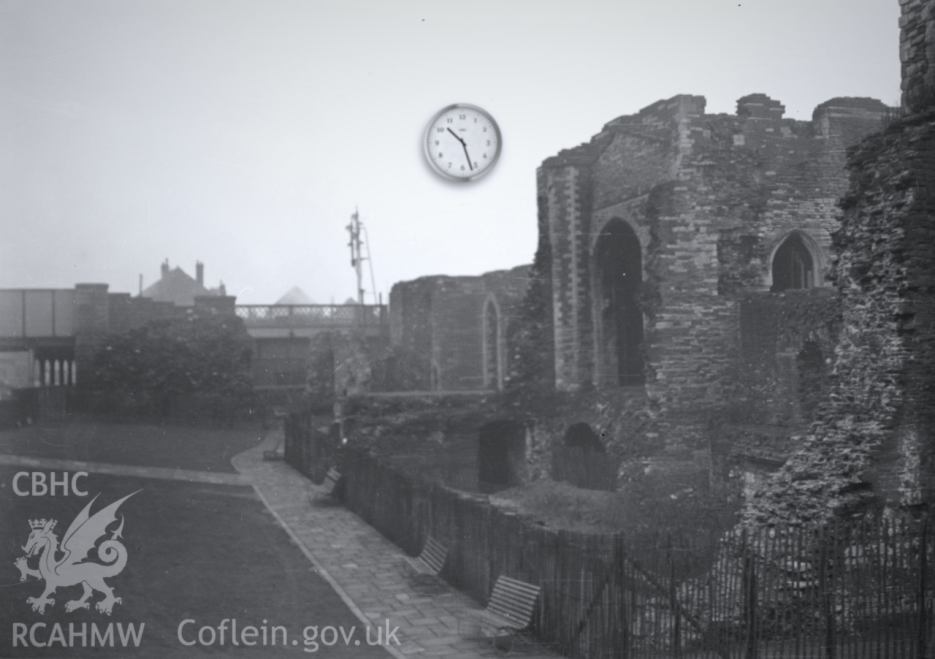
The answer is 10 h 27 min
